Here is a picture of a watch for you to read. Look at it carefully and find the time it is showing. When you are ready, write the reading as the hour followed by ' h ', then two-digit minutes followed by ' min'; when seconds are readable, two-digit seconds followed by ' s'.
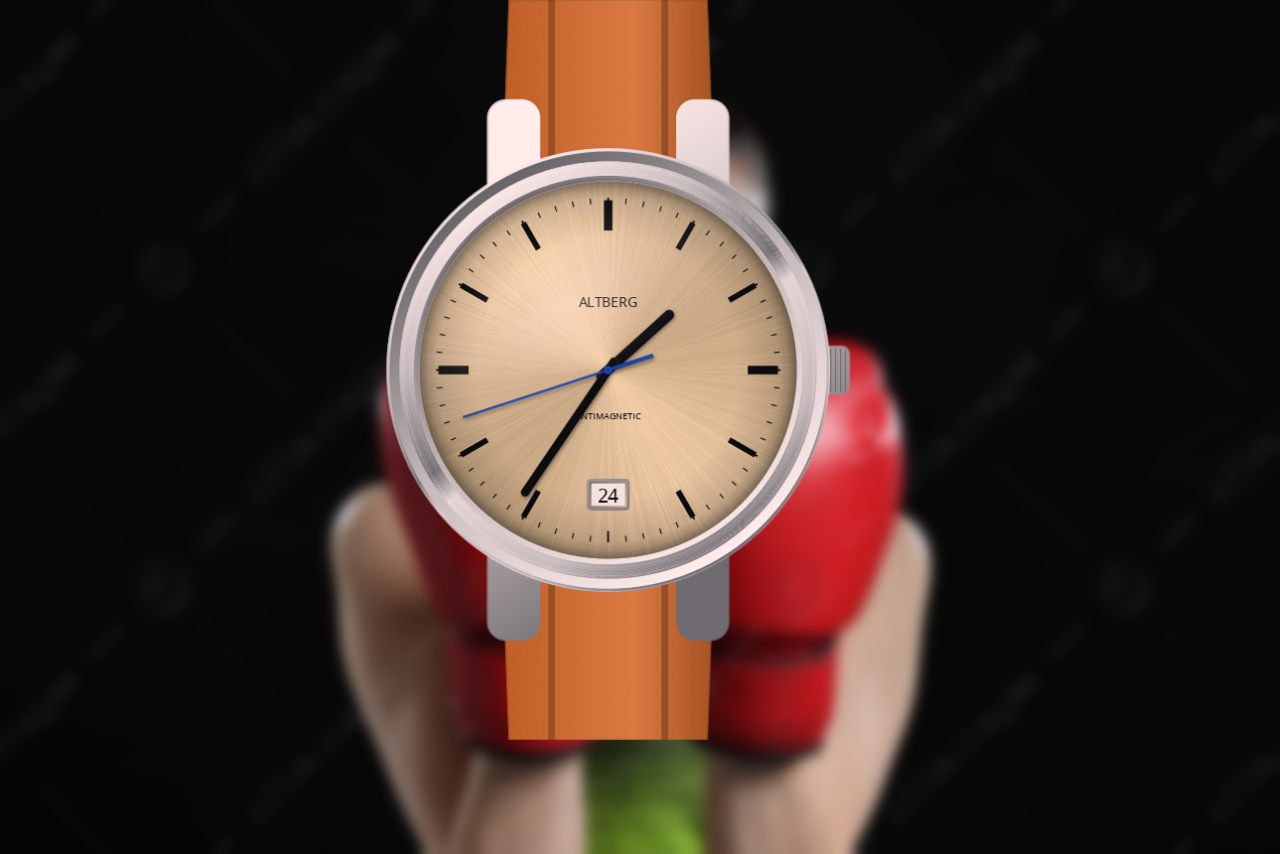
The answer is 1 h 35 min 42 s
